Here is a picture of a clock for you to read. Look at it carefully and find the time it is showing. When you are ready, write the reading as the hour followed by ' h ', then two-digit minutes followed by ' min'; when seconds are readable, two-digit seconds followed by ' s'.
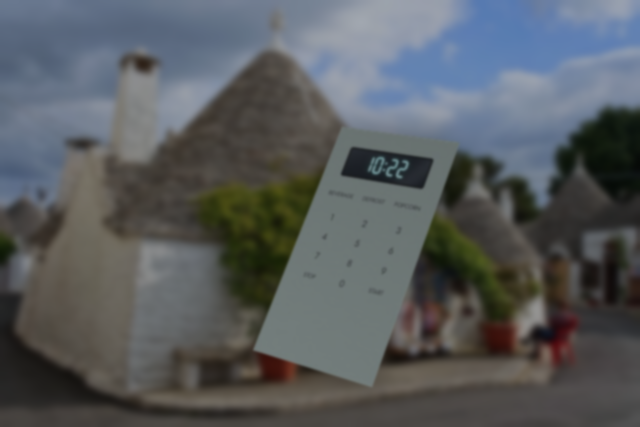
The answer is 10 h 22 min
